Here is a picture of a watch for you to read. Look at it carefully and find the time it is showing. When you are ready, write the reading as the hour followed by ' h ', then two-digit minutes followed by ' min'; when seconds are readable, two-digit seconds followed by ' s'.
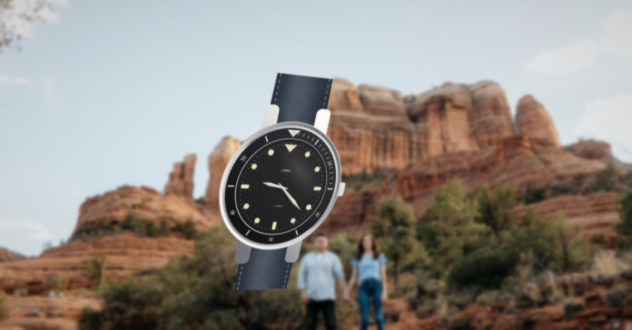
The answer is 9 h 22 min
